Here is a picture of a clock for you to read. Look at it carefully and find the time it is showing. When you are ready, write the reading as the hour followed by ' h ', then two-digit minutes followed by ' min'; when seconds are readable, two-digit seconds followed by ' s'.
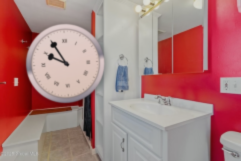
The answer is 9 h 55 min
